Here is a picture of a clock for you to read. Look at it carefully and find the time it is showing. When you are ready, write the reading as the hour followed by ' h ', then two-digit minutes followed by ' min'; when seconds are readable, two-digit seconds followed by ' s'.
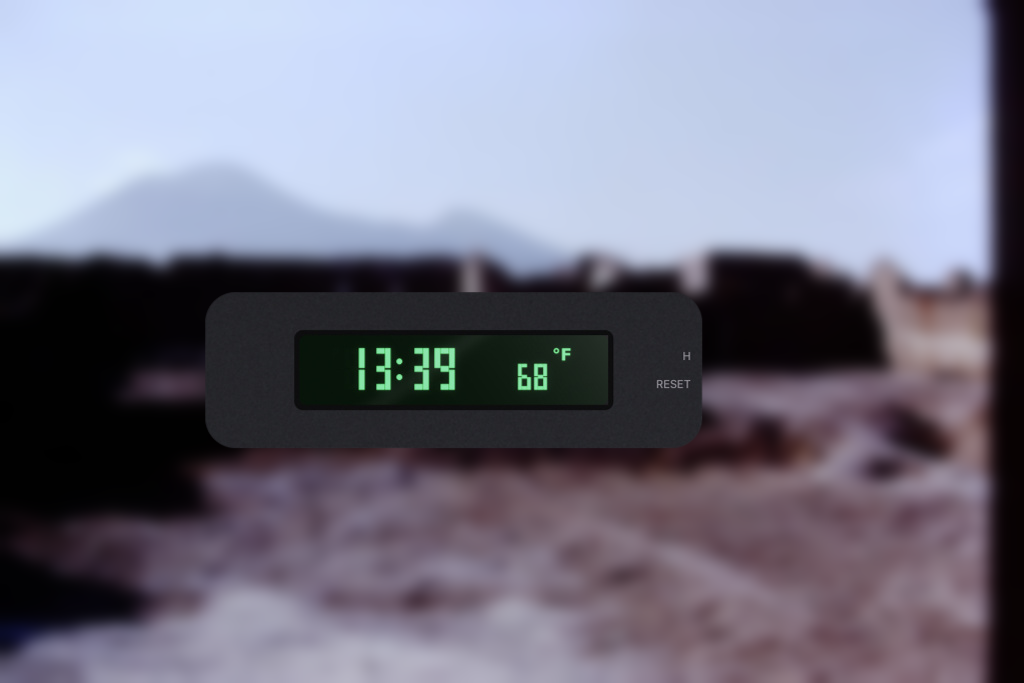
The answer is 13 h 39 min
